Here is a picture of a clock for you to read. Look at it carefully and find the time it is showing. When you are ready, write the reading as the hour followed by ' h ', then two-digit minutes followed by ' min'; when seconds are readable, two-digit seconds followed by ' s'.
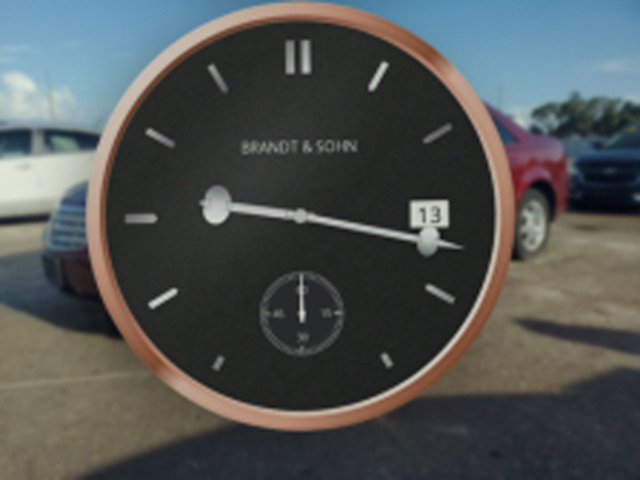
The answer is 9 h 17 min
